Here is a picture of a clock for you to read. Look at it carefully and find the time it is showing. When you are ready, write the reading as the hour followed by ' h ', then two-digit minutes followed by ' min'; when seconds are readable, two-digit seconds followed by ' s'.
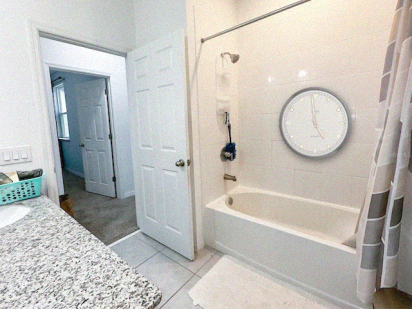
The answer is 4 h 59 min
